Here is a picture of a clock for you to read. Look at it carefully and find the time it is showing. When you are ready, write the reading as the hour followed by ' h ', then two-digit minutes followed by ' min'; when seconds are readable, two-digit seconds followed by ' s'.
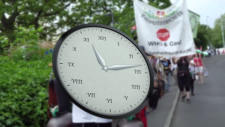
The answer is 11 h 13 min
